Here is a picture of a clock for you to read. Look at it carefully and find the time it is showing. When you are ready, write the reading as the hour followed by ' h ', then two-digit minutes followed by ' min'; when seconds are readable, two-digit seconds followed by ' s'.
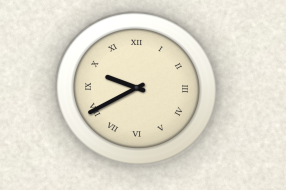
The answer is 9 h 40 min
